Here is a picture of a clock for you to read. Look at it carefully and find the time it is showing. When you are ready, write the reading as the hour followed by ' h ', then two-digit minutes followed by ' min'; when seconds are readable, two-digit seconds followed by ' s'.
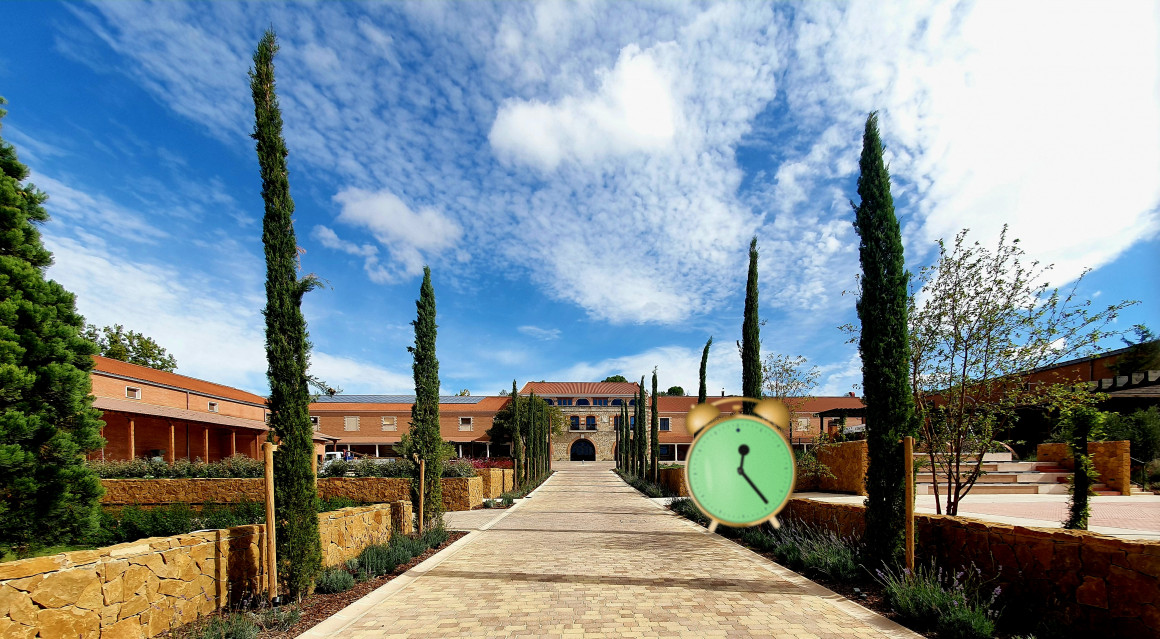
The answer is 12 h 24 min
